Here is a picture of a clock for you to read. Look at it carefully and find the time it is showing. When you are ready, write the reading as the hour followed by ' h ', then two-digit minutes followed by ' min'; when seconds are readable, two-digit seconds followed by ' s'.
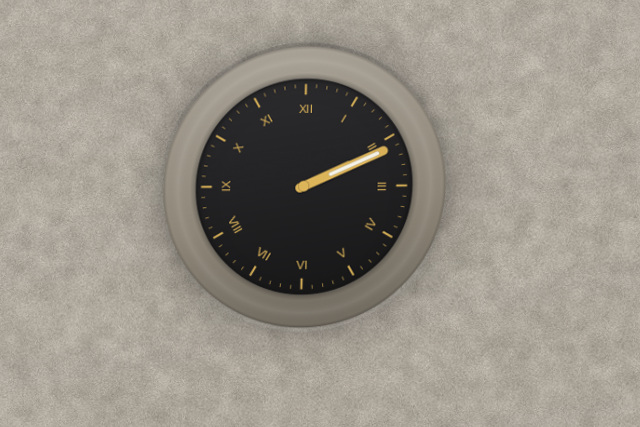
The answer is 2 h 11 min
